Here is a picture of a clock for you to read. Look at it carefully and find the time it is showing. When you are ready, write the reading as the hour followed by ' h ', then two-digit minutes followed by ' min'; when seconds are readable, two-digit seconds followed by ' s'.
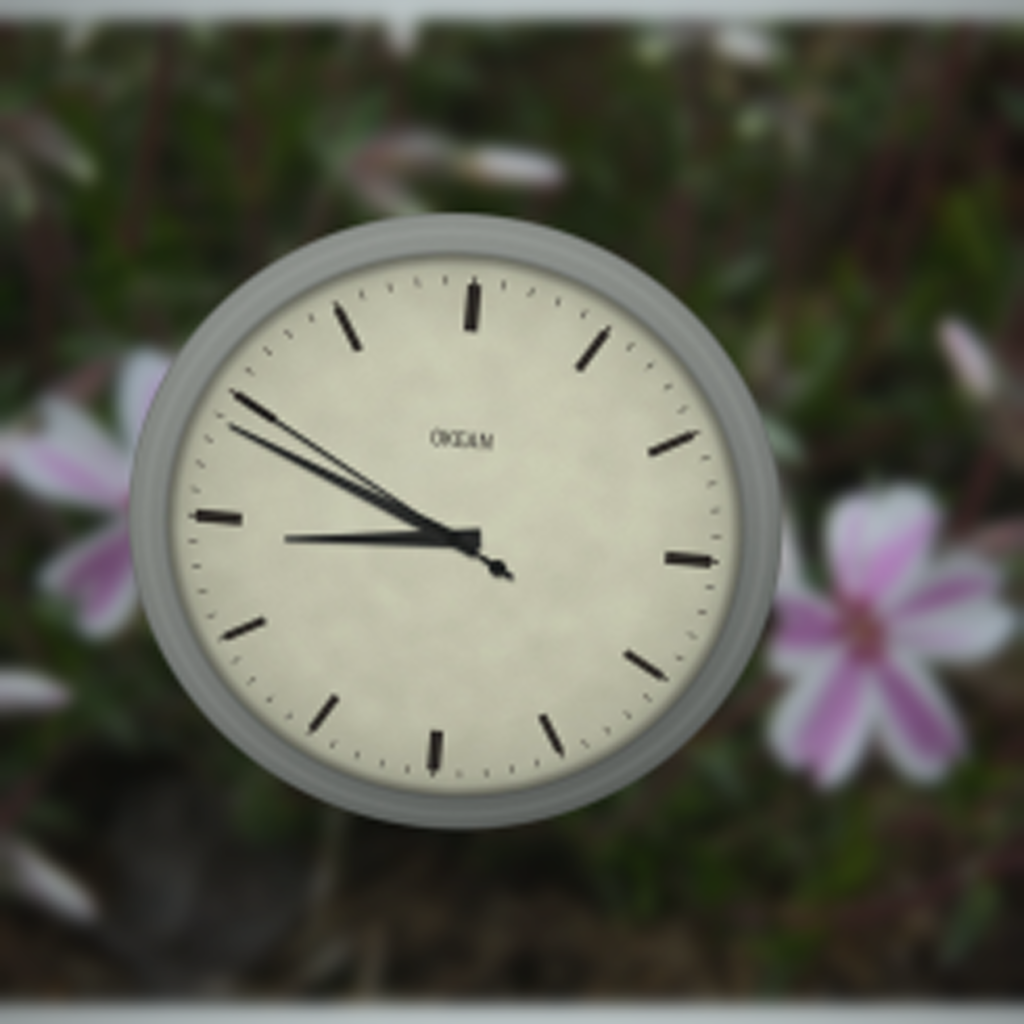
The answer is 8 h 48 min 50 s
